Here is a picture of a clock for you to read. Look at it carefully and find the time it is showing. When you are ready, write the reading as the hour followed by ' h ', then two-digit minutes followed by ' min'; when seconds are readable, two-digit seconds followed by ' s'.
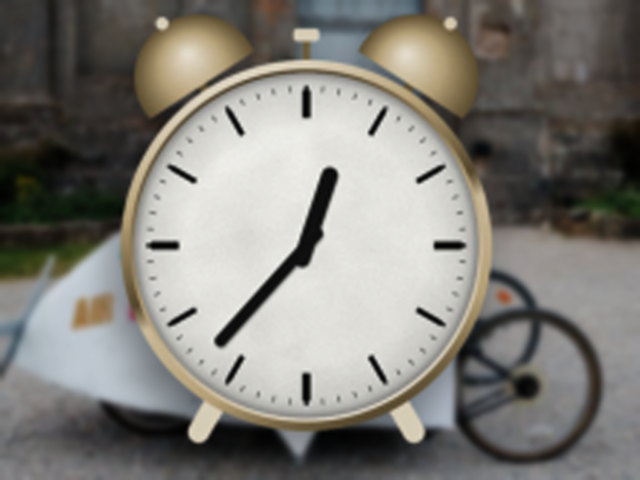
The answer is 12 h 37 min
